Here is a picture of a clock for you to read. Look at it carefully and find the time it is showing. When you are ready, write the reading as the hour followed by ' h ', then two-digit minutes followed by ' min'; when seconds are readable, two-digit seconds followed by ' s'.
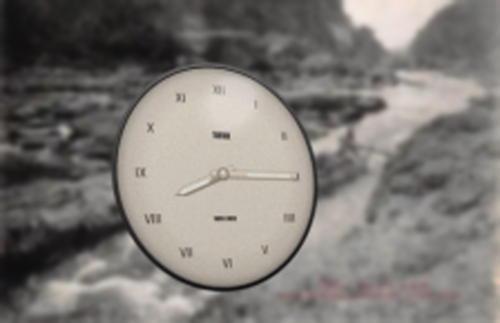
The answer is 8 h 15 min
